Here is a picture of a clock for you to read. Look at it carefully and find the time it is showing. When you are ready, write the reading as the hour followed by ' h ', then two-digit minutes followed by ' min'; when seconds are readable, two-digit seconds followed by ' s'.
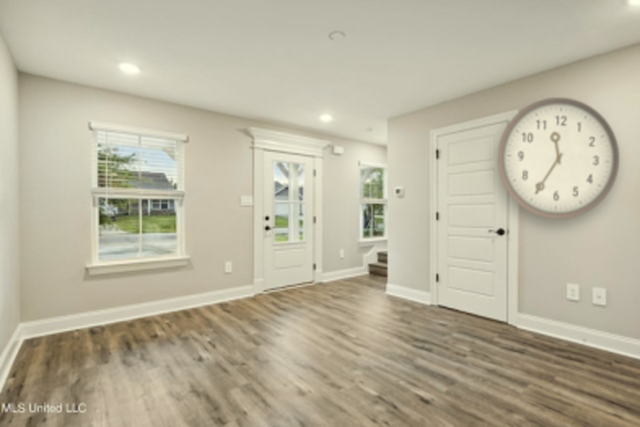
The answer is 11 h 35 min
